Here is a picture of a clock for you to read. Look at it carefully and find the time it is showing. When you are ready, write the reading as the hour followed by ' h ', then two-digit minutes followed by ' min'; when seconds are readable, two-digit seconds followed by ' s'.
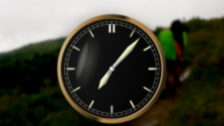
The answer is 7 h 07 min
